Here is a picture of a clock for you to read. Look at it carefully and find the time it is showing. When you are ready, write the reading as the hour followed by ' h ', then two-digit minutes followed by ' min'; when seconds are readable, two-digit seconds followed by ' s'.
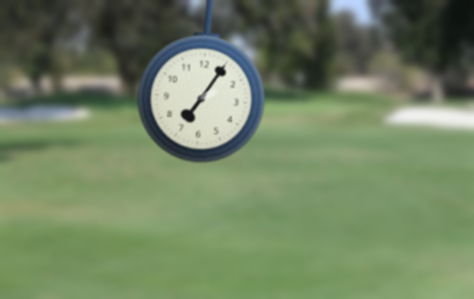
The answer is 7 h 05 min
